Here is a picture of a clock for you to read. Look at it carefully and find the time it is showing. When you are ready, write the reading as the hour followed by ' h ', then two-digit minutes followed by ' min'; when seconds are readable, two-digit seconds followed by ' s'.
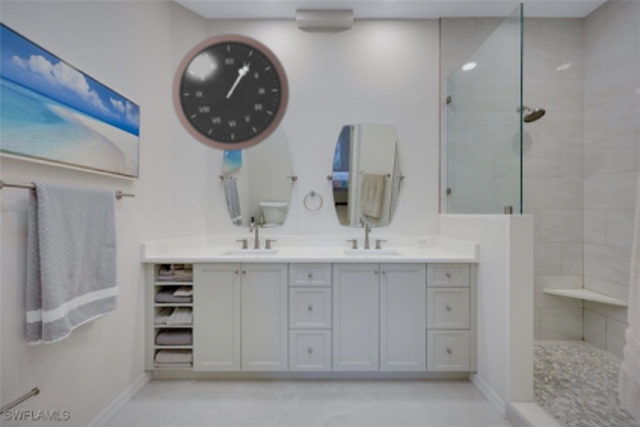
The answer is 1 h 06 min
